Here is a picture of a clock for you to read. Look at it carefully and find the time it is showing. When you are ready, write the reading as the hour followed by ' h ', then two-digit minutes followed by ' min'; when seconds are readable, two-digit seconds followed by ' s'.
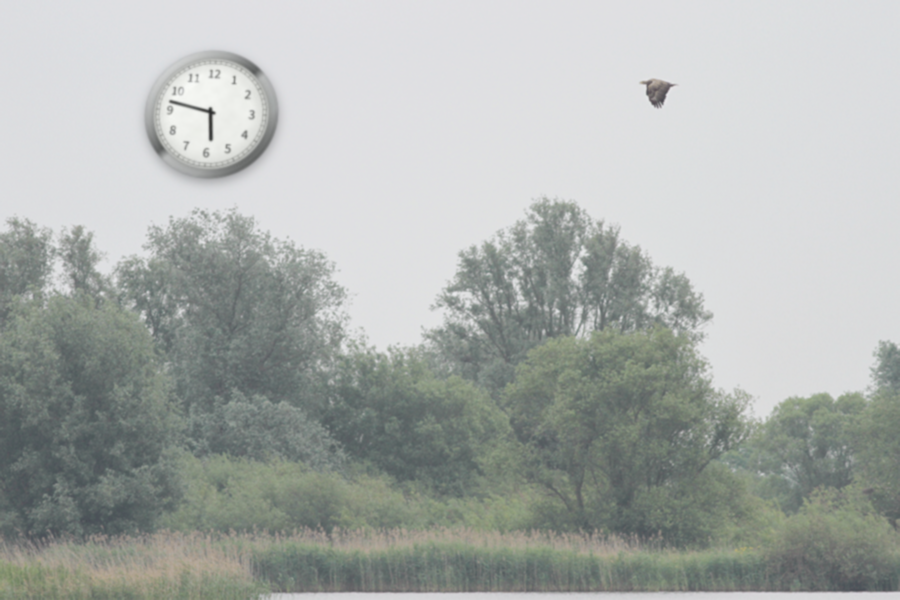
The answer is 5 h 47 min
